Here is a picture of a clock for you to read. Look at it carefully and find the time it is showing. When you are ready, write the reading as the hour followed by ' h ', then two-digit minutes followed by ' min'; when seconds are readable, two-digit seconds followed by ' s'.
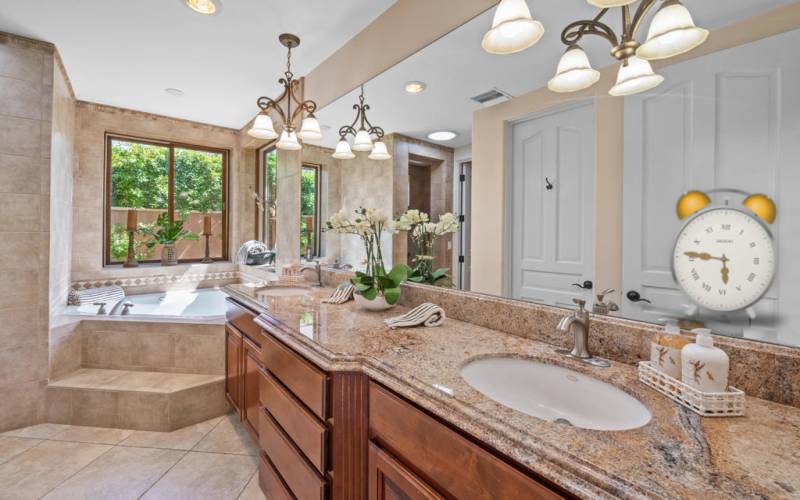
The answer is 5 h 46 min
